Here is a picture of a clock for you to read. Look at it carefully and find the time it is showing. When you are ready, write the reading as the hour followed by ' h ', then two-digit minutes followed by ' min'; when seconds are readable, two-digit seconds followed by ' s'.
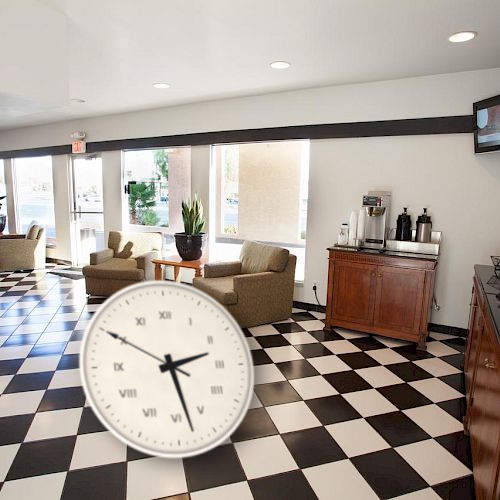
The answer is 2 h 27 min 50 s
